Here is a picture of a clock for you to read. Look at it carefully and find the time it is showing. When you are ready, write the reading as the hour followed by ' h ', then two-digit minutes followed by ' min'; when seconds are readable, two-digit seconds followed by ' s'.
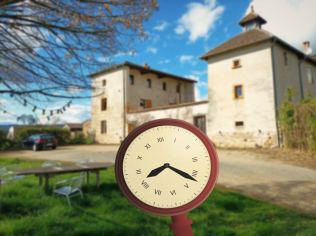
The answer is 8 h 22 min
